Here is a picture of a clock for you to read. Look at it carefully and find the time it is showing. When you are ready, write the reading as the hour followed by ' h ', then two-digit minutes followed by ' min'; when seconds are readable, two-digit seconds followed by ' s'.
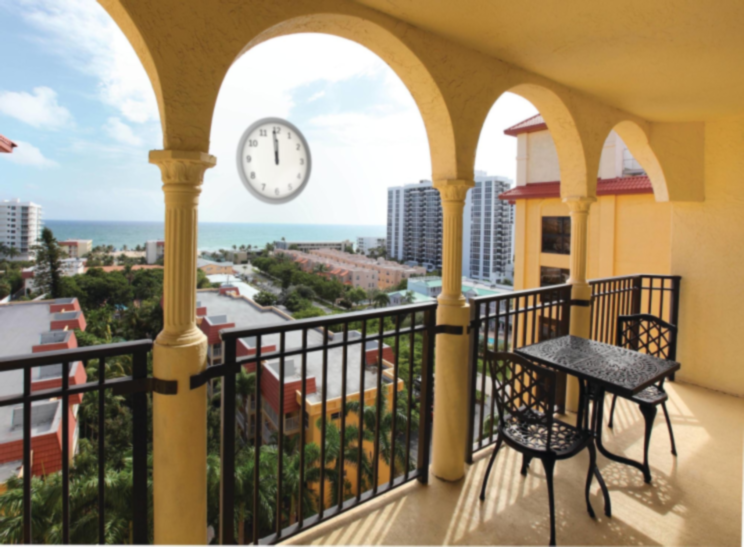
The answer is 11 h 59 min
